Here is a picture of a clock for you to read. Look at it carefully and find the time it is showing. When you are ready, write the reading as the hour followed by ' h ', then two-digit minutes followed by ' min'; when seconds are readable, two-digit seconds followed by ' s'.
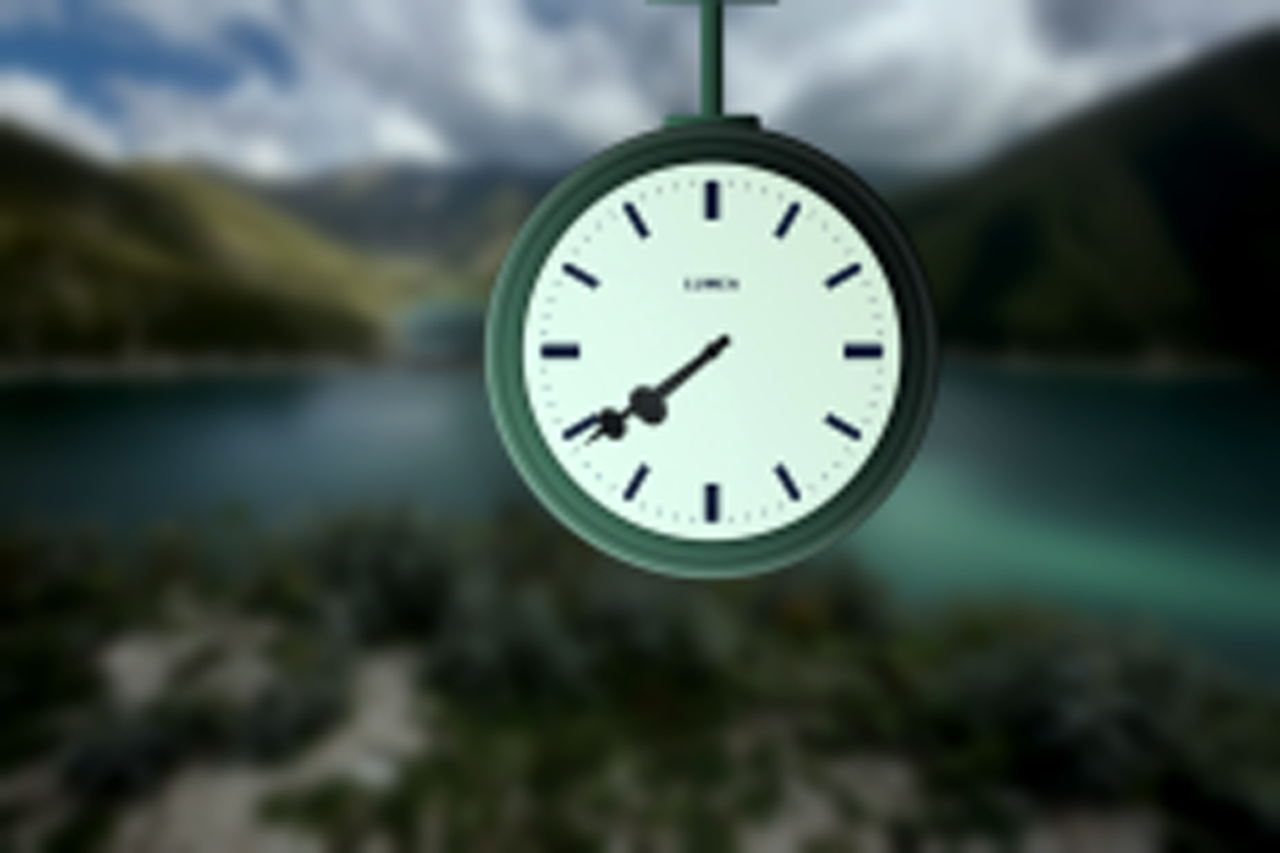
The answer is 7 h 39 min
